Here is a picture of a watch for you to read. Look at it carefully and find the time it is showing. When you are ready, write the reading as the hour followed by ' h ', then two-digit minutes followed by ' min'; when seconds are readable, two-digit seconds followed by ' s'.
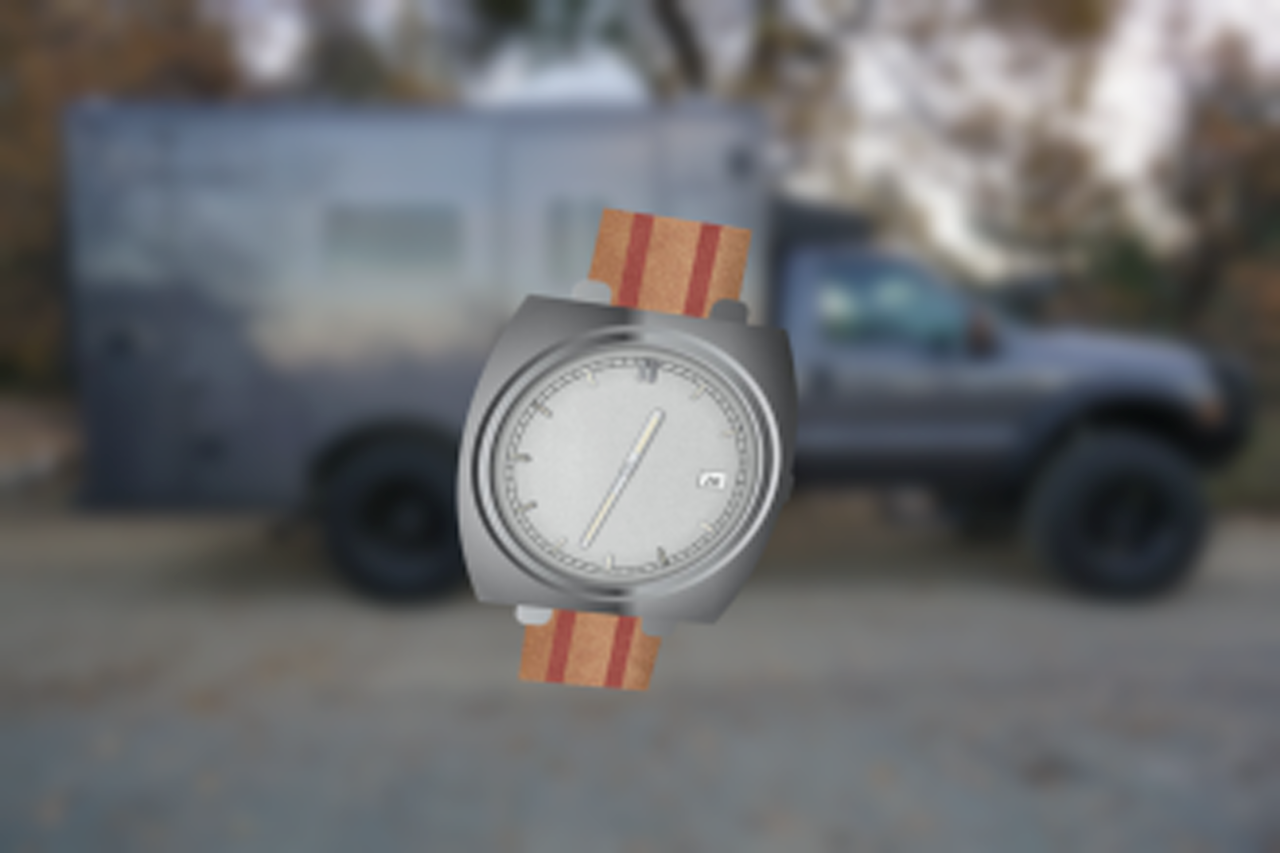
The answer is 12 h 33 min
